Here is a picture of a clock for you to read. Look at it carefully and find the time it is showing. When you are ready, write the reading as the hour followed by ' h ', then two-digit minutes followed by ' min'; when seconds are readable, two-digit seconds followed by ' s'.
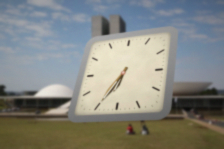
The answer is 6 h 35 min
